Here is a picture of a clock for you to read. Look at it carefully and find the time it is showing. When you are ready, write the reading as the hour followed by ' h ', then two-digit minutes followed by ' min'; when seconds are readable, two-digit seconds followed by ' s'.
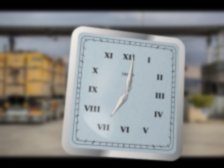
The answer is 7 h 01 min
